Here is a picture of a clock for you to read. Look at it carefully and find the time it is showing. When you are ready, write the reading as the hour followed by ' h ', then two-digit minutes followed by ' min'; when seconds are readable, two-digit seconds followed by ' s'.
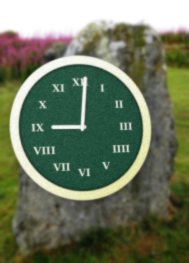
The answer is 9 h 01 min
